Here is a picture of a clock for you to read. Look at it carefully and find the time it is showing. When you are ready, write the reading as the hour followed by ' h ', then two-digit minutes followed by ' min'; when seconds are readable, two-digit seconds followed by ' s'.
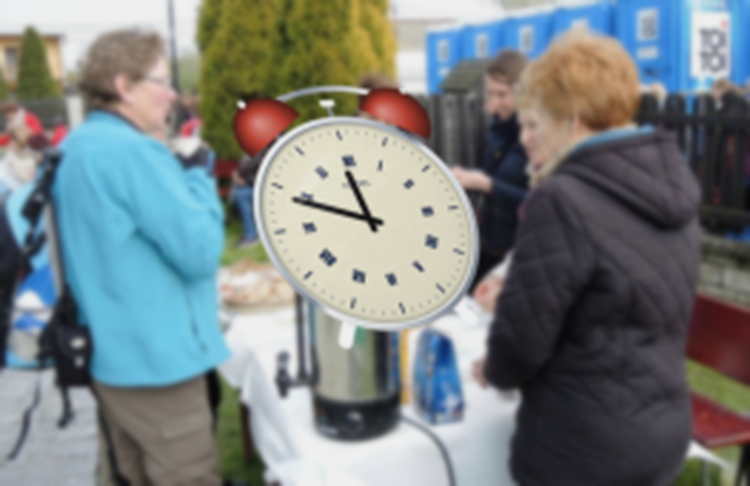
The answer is 11 h 49 min
